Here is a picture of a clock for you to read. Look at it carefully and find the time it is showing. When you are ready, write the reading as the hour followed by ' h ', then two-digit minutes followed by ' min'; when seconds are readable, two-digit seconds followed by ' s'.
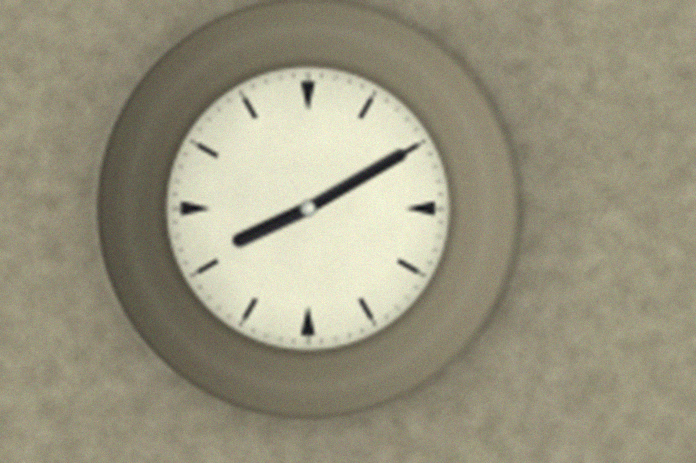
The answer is 8 h 10 min
